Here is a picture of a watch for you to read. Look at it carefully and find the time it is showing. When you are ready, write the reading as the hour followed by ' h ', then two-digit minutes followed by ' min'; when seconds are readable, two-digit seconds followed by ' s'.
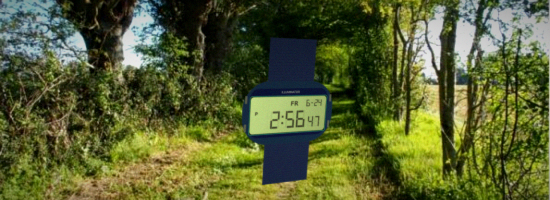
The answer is 2 h 56 min 47 s
